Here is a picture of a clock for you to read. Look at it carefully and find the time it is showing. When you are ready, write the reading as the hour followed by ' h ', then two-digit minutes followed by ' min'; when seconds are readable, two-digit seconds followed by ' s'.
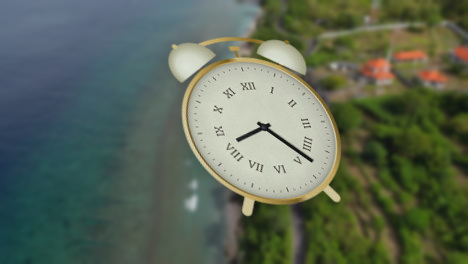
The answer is 8 h 23 min
